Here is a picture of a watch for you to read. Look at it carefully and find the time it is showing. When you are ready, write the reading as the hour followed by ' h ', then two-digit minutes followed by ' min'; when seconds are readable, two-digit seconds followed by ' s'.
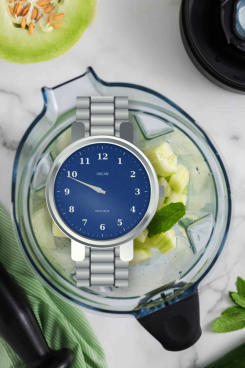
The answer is 9 h 49 min
